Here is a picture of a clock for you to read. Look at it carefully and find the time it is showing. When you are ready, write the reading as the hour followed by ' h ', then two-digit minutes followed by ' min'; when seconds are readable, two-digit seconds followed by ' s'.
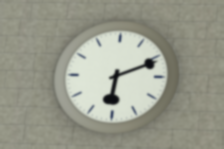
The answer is 6 h 11 min
